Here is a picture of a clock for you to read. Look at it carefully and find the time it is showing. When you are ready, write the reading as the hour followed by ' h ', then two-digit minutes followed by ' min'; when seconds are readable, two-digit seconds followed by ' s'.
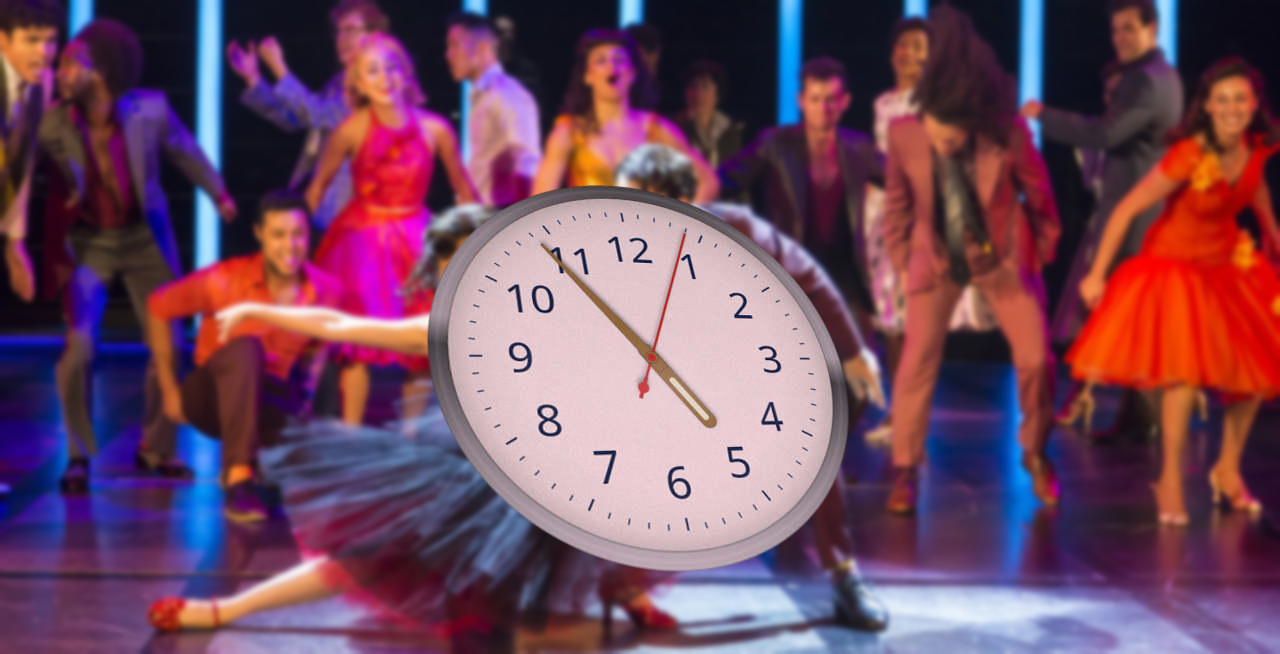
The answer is 4 h 54 min 04 s
